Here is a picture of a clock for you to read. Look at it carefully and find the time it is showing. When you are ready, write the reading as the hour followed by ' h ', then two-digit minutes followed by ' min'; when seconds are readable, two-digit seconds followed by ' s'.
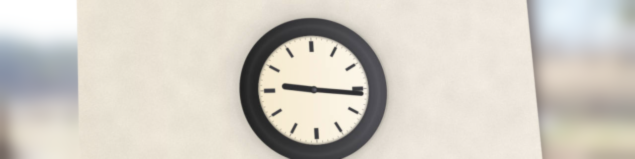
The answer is 9 h 16 min
